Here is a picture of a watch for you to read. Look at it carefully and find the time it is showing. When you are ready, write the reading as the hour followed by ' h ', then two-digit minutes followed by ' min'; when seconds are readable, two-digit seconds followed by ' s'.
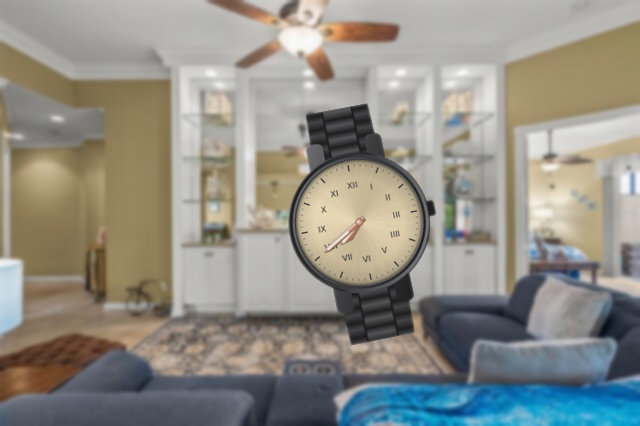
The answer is 7 h 40 min
